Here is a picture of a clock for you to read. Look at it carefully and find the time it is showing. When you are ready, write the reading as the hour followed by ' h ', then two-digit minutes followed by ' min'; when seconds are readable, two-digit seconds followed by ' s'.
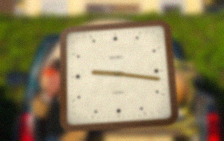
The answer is 9 h 17 min
